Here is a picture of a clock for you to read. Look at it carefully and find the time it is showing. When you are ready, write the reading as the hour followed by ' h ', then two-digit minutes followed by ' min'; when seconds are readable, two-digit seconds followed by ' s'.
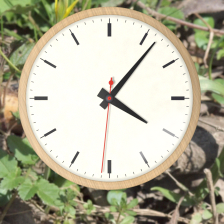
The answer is 4 h 06 min 31 s
